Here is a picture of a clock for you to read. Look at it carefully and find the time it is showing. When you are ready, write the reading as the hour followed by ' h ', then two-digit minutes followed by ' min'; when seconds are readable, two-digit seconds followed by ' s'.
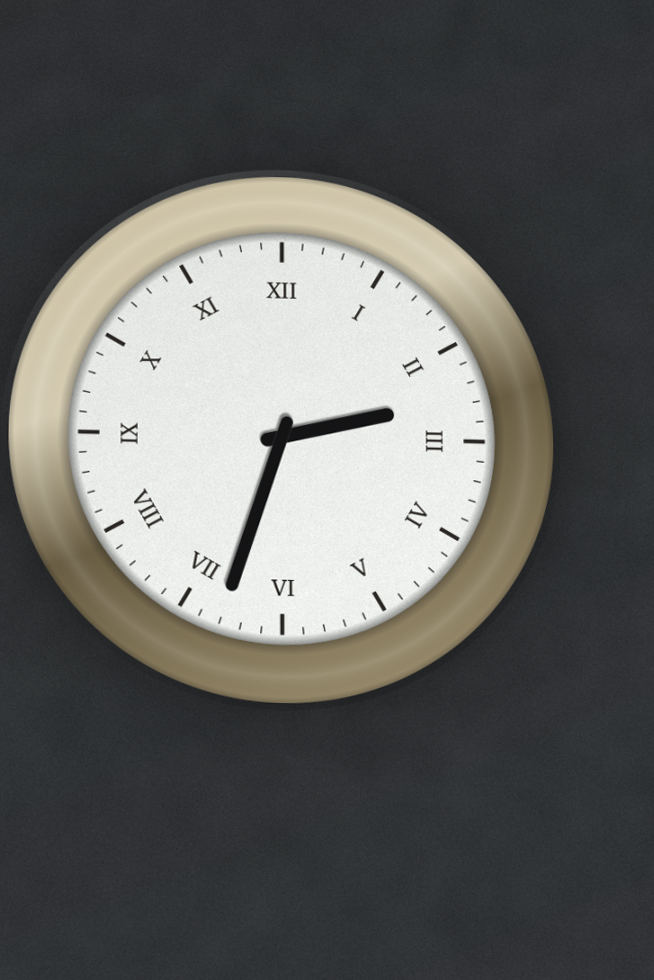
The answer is 2 h 33 min
